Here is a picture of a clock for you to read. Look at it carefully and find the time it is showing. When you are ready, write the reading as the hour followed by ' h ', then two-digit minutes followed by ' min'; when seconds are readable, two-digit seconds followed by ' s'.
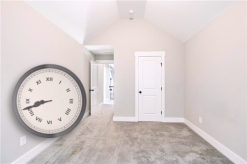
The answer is 8 h 42 min
